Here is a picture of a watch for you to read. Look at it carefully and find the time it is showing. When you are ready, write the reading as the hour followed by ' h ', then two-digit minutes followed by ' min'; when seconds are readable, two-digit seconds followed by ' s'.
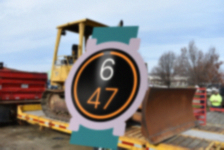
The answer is 6 h 47 min
